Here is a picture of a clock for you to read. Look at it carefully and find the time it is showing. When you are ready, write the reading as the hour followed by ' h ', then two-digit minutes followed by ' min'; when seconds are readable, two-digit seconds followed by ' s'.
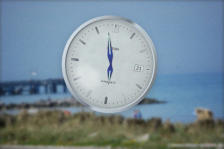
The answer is 5 h 58 min
